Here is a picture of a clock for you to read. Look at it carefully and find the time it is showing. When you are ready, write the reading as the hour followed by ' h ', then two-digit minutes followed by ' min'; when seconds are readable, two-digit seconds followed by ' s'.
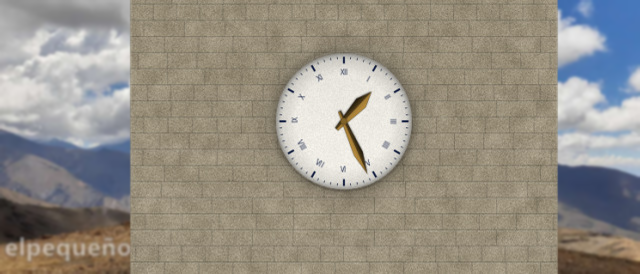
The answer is 1 h 26 min
